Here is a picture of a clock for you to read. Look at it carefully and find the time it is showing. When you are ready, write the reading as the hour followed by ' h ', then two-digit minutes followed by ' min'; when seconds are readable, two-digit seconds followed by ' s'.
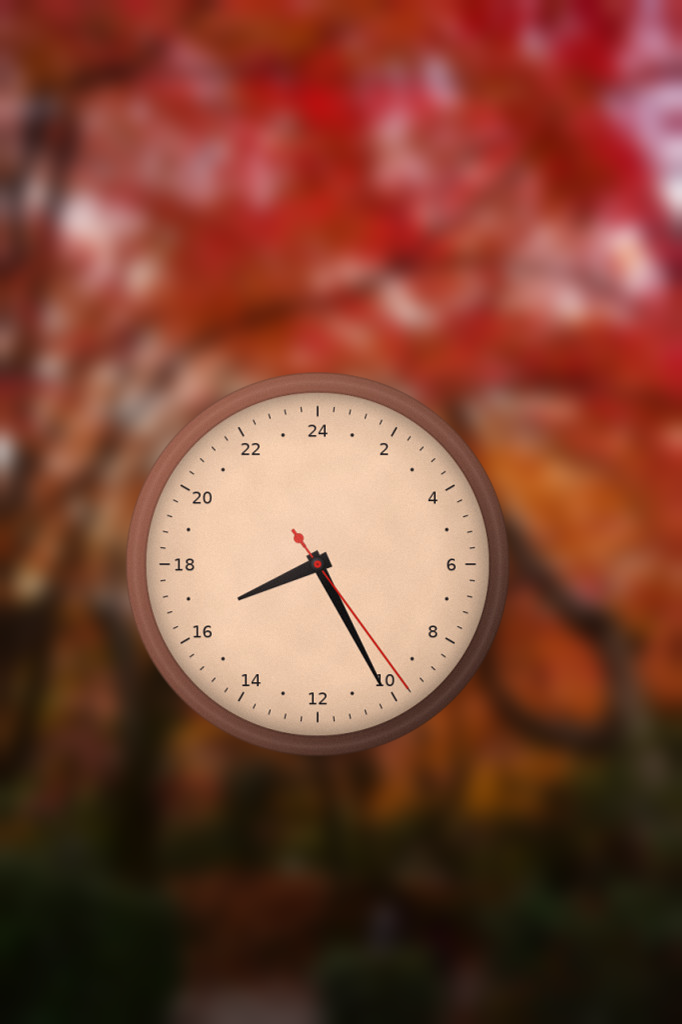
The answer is 16 h 25 min 24 s
